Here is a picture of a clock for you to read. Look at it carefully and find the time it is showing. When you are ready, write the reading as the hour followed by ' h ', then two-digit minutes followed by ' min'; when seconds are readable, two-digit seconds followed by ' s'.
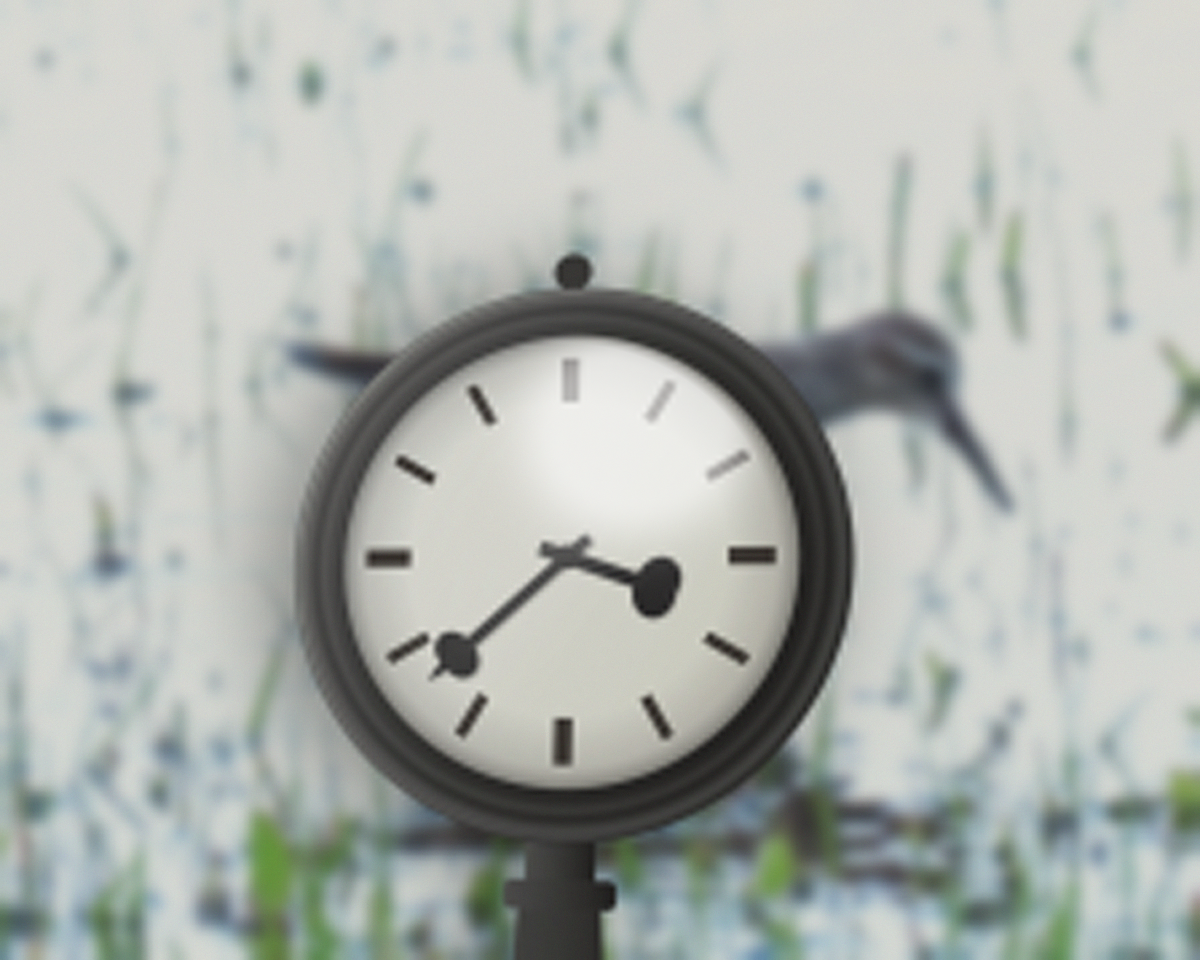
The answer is 3 h 38 min
